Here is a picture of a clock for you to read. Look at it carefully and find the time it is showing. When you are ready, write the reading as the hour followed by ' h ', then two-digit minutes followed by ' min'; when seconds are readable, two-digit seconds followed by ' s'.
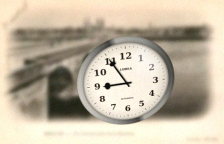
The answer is 8 h 55 min
